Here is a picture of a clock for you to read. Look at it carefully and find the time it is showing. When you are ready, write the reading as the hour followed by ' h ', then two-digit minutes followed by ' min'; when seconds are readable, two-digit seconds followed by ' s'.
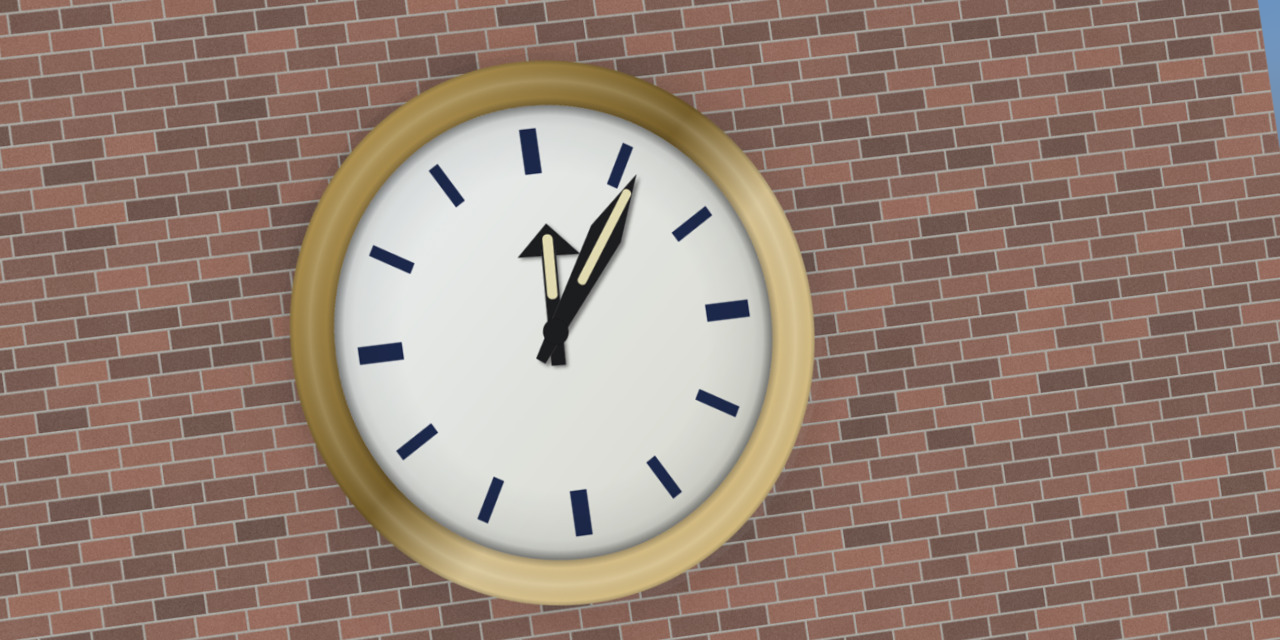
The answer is 12 h 06 min
